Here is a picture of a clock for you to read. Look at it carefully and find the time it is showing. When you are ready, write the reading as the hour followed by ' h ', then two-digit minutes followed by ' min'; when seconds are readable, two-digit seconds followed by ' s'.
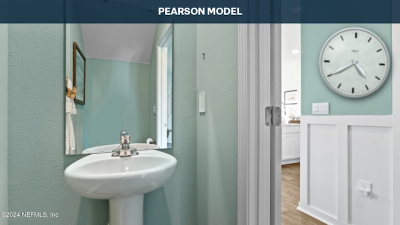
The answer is 4 h 40 min
